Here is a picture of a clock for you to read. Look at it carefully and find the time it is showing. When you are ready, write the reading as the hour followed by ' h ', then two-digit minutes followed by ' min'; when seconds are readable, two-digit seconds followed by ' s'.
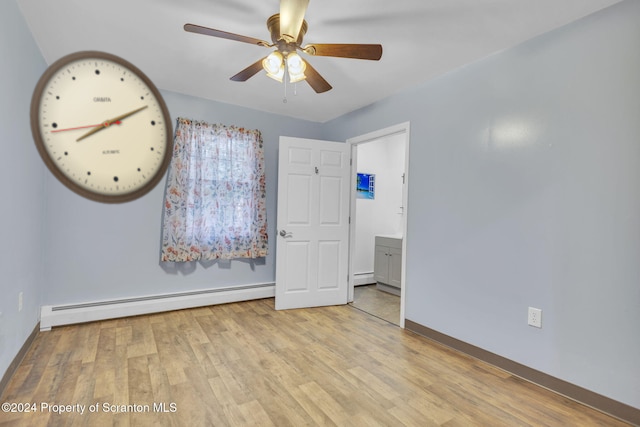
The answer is 8 h 11 min 44 s
